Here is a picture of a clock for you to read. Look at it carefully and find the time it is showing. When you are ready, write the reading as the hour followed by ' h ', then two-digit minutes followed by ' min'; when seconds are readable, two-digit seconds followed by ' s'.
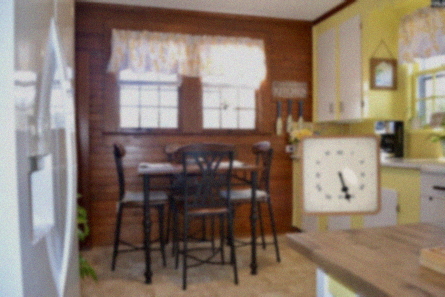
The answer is 5 h 27 min
